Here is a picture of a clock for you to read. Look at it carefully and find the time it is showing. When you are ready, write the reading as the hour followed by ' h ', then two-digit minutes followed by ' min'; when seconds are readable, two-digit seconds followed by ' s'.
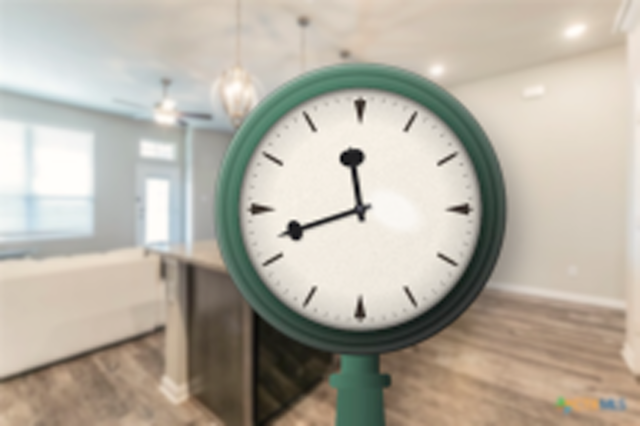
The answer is 11 h 42 min
